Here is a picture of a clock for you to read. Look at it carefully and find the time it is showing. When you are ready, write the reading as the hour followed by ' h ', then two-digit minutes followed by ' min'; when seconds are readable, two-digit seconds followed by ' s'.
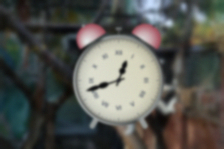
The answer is 12 h 42 min
